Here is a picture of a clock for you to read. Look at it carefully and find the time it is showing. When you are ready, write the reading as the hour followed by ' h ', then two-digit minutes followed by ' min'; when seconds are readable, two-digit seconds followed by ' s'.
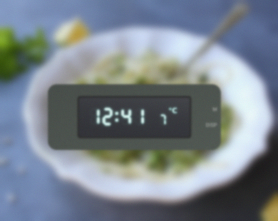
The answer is 12 h 41 min
